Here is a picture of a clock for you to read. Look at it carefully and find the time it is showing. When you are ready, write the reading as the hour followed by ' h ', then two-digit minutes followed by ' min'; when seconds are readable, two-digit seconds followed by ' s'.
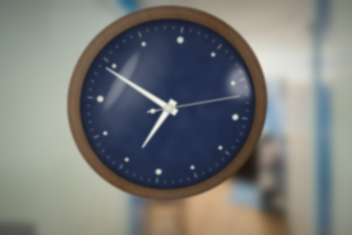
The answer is 6 h 49 min 12 s
